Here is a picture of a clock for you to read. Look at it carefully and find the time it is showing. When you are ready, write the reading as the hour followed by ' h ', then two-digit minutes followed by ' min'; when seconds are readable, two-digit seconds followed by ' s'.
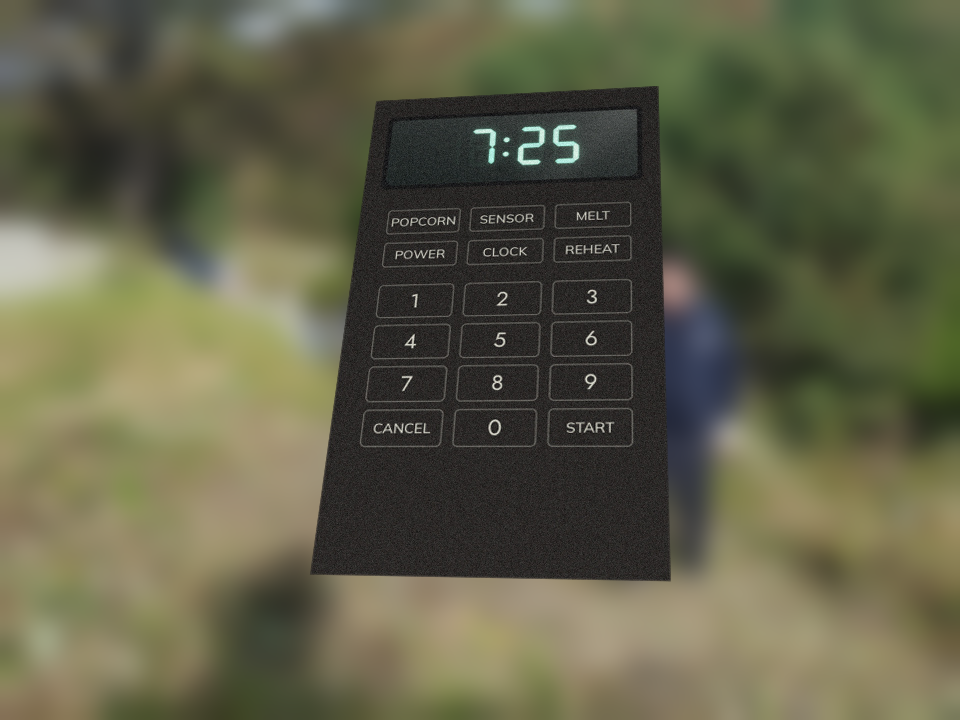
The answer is 7 h 25 min
